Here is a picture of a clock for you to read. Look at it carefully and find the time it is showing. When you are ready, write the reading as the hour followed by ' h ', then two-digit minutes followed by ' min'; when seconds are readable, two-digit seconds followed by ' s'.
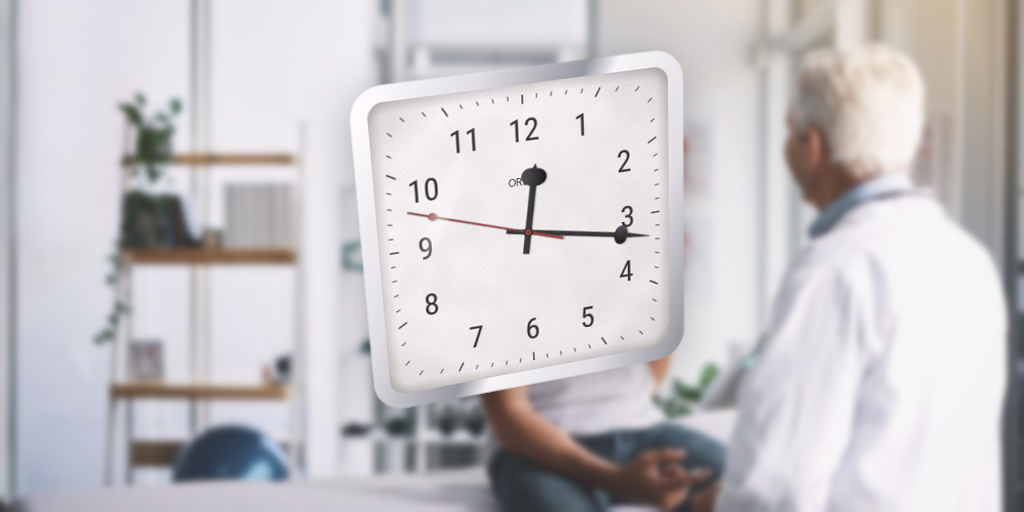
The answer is 12 h 16 min 48 s
